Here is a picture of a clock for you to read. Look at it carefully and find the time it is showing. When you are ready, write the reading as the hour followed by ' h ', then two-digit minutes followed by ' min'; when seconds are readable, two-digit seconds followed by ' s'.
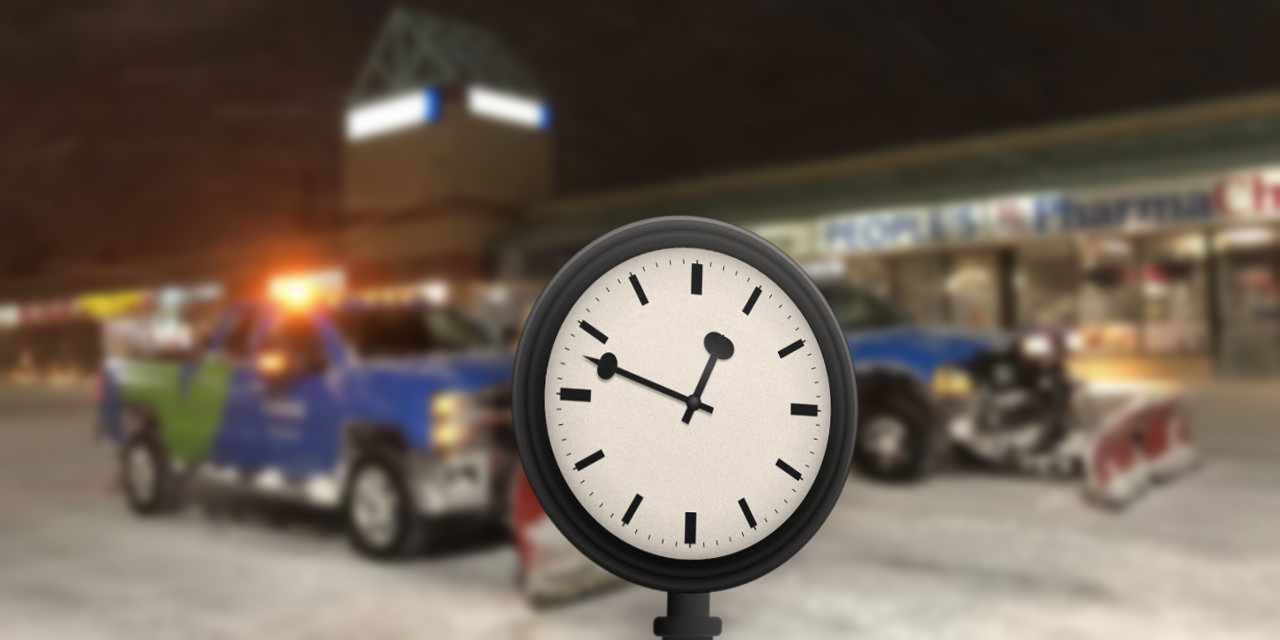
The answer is 12 h 48 min
